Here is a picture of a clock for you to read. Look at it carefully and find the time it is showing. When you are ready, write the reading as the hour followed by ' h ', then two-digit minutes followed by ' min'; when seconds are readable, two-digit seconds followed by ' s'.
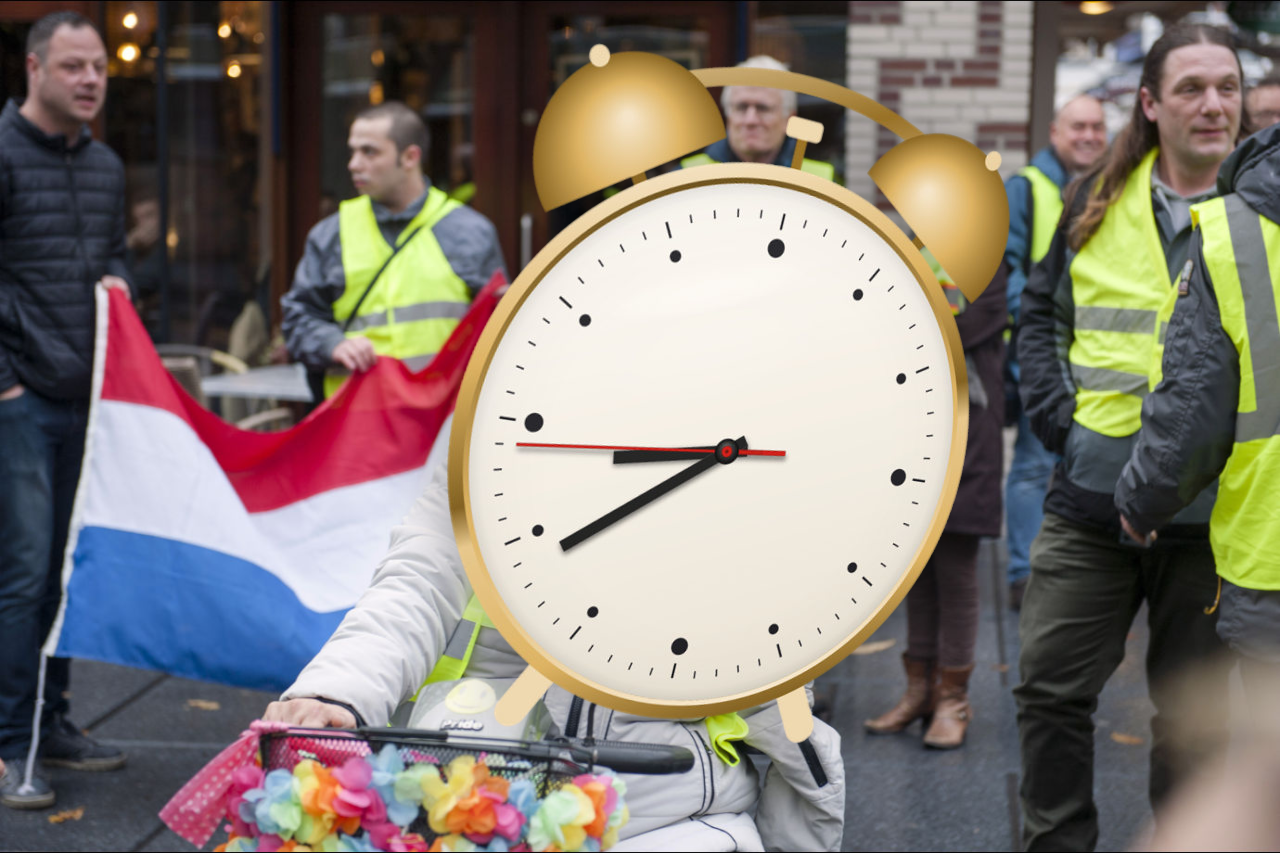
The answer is 8 h 38 min 44 s
